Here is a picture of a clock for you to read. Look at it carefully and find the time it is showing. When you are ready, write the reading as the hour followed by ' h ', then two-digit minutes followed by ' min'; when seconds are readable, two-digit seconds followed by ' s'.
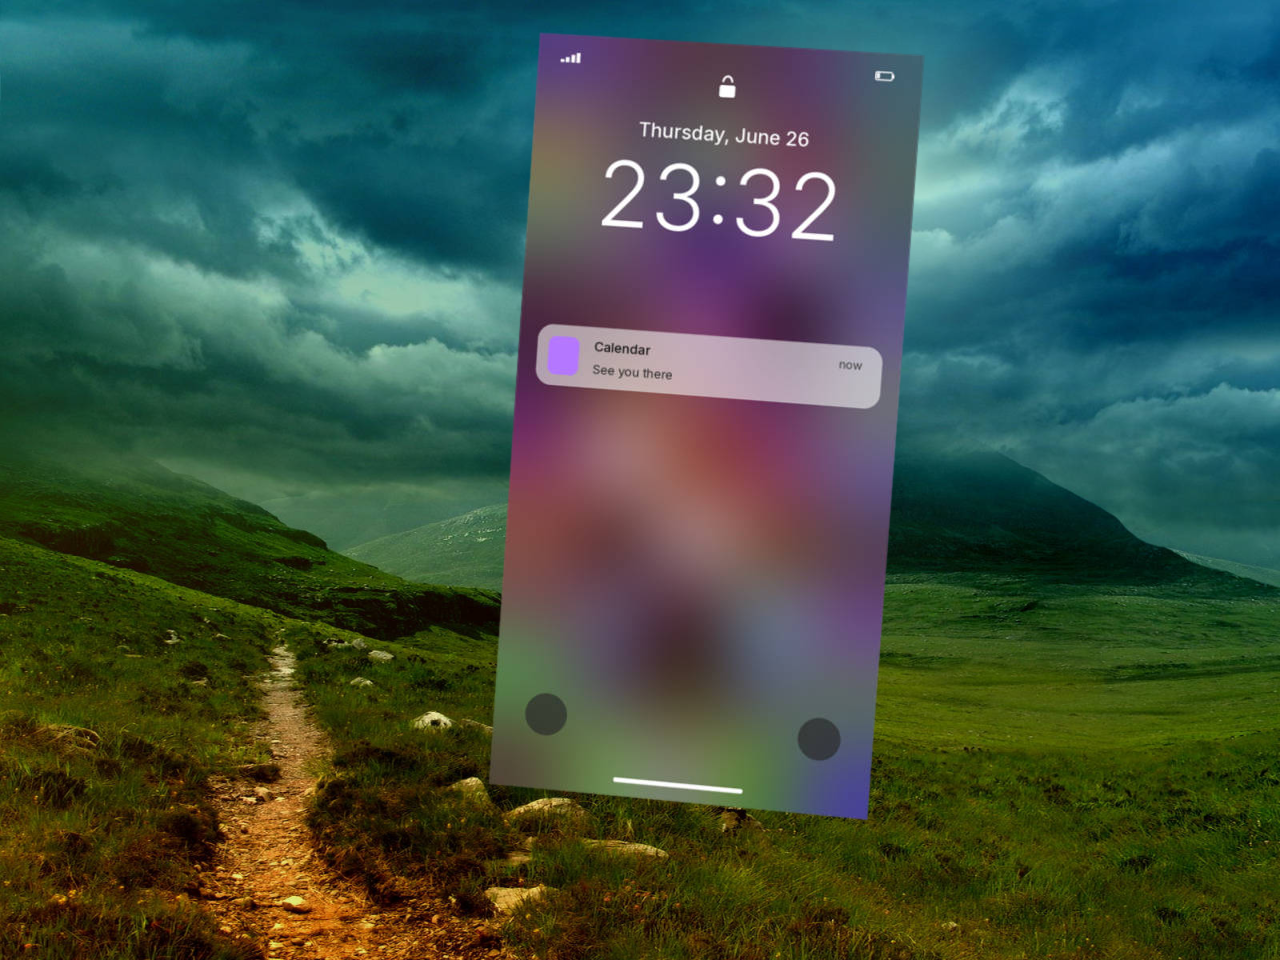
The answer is 23 h 32 min
